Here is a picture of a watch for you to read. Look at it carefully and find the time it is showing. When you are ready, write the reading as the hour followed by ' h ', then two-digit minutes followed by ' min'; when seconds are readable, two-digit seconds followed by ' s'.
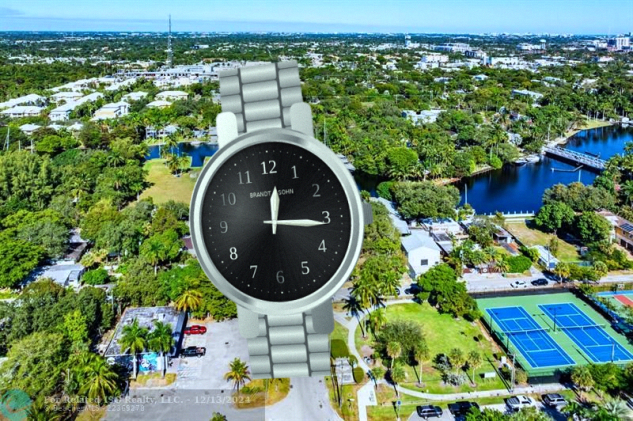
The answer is 12 h 16 min
